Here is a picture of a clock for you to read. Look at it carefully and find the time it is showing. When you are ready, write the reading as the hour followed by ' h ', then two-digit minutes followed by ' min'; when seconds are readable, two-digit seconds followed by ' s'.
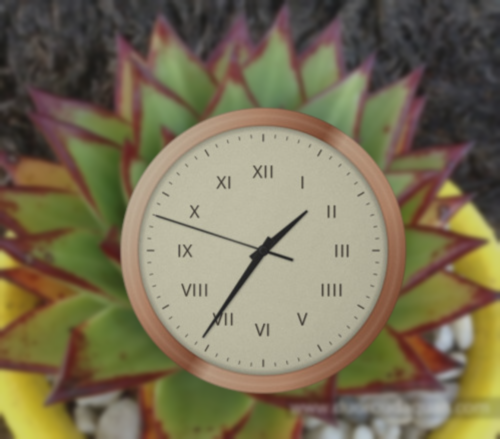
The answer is 1 h 35 min 48 s
